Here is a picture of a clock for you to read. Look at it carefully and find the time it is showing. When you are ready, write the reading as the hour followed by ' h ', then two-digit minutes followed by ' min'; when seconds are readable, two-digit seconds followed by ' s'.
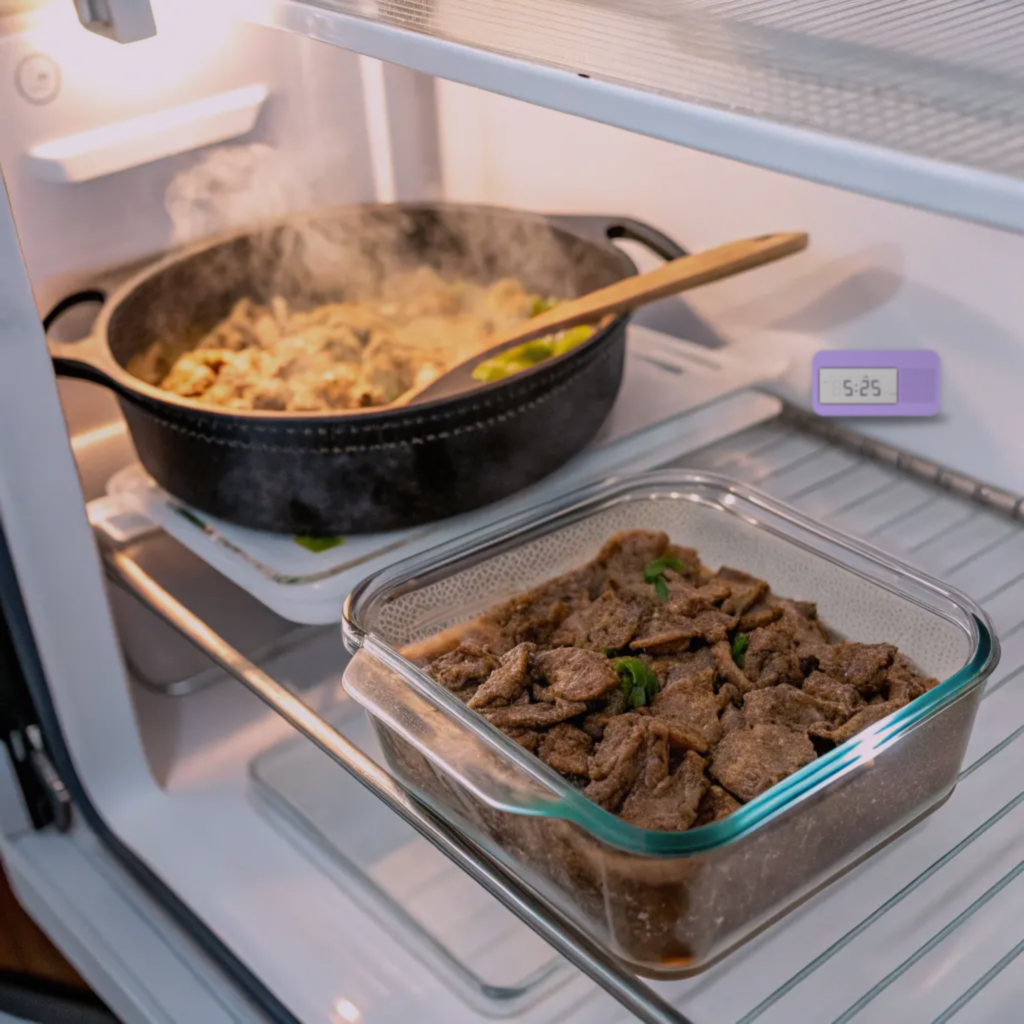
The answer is 5 h 25 min
